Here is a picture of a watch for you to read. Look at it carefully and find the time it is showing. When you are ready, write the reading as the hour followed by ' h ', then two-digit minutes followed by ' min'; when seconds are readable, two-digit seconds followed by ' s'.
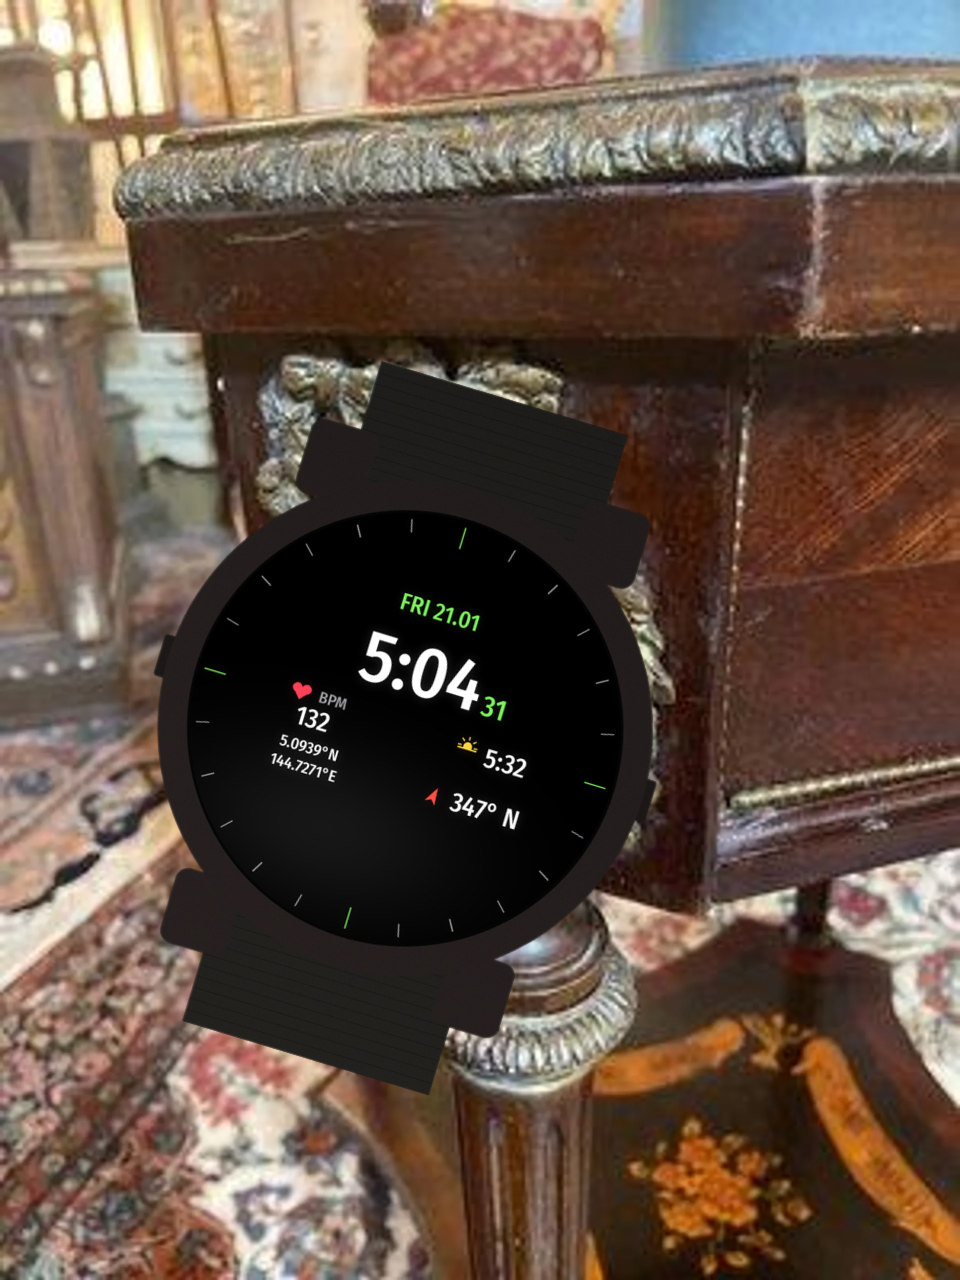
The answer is 5 h 04 min 31 s
